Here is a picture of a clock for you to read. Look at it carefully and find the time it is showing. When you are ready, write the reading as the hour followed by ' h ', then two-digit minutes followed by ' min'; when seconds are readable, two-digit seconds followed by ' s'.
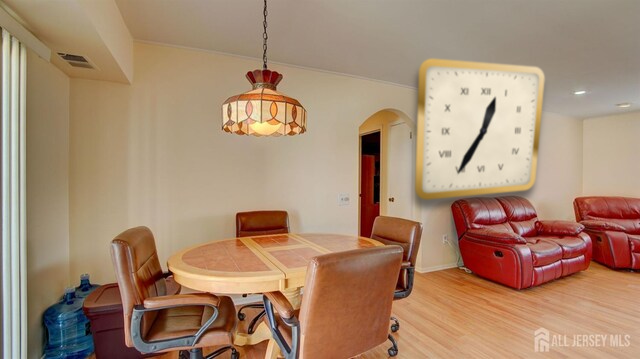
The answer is 12 h 35 min
